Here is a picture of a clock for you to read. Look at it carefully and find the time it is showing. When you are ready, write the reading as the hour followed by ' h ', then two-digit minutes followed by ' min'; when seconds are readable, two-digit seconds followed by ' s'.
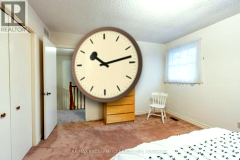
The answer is 10 h 13 min
